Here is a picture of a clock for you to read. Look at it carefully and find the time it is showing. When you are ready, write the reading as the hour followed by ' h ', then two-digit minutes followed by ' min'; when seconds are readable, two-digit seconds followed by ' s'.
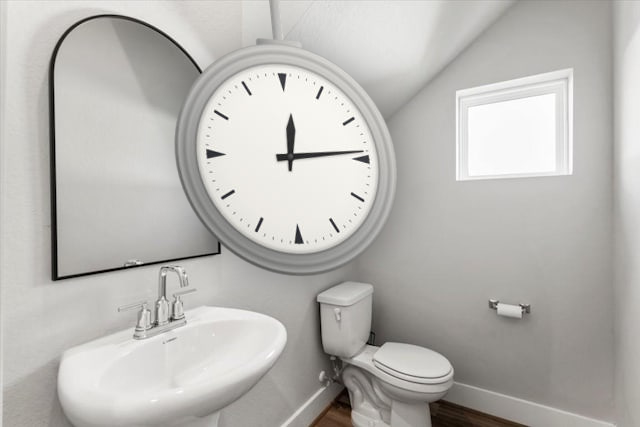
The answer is 12 h 14 min
